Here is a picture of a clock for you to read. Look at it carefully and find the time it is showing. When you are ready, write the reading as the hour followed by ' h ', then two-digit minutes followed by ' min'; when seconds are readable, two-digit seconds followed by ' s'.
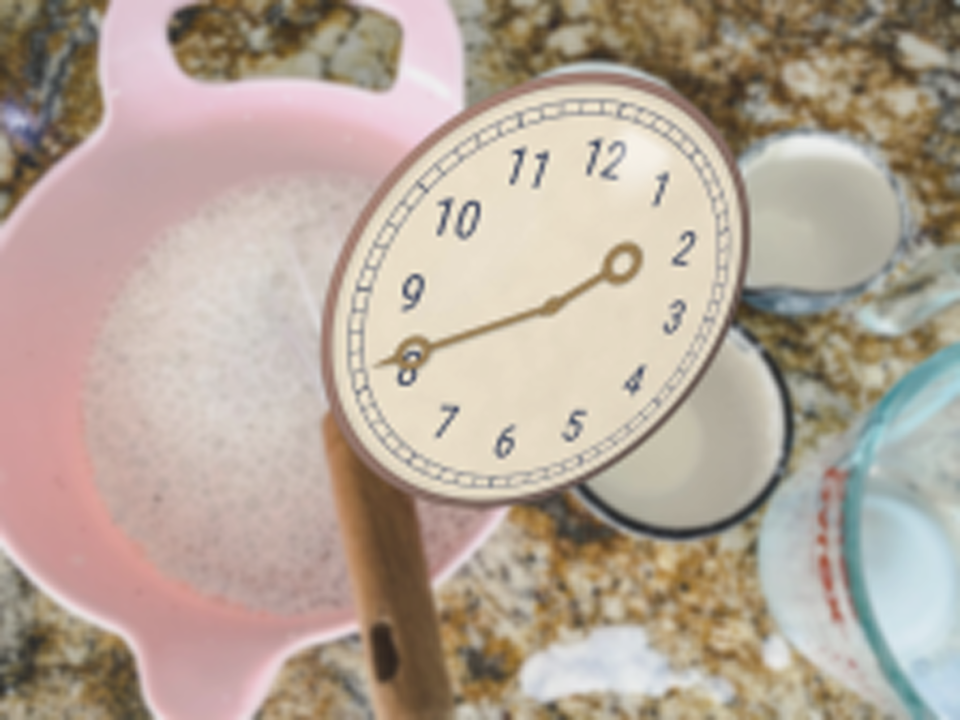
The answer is 1 h 41 min
